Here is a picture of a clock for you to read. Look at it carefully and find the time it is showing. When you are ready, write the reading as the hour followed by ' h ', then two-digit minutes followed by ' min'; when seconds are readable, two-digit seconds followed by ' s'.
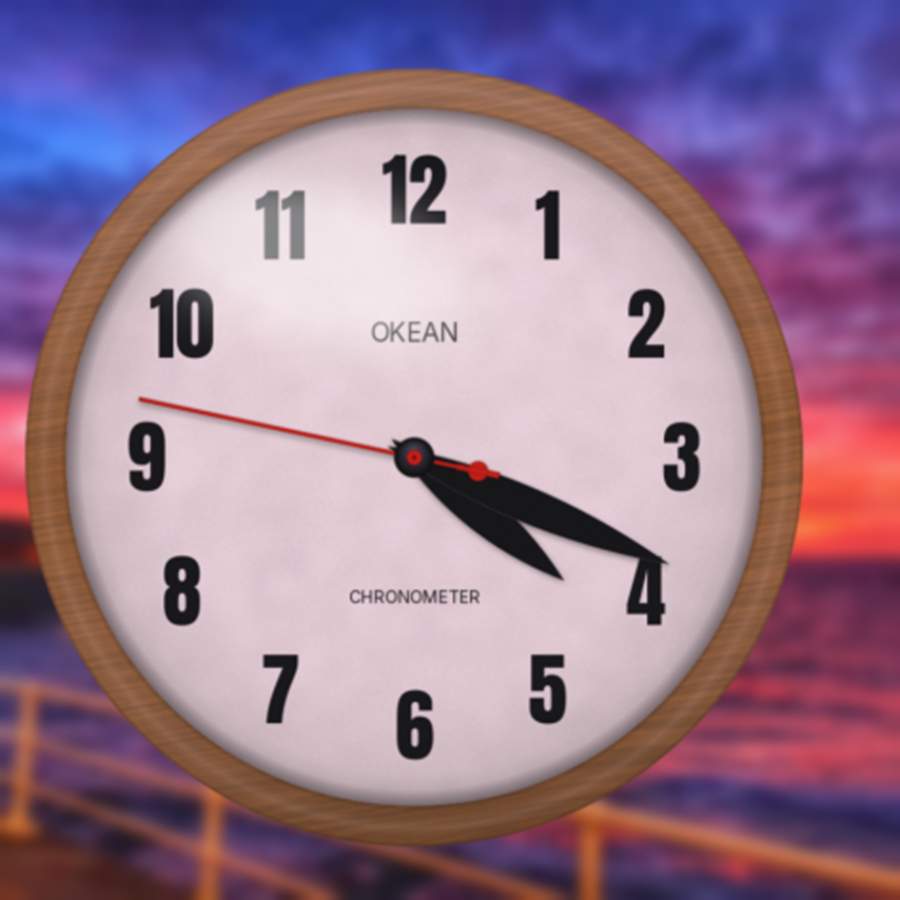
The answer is 4 h 18 min 47 s
